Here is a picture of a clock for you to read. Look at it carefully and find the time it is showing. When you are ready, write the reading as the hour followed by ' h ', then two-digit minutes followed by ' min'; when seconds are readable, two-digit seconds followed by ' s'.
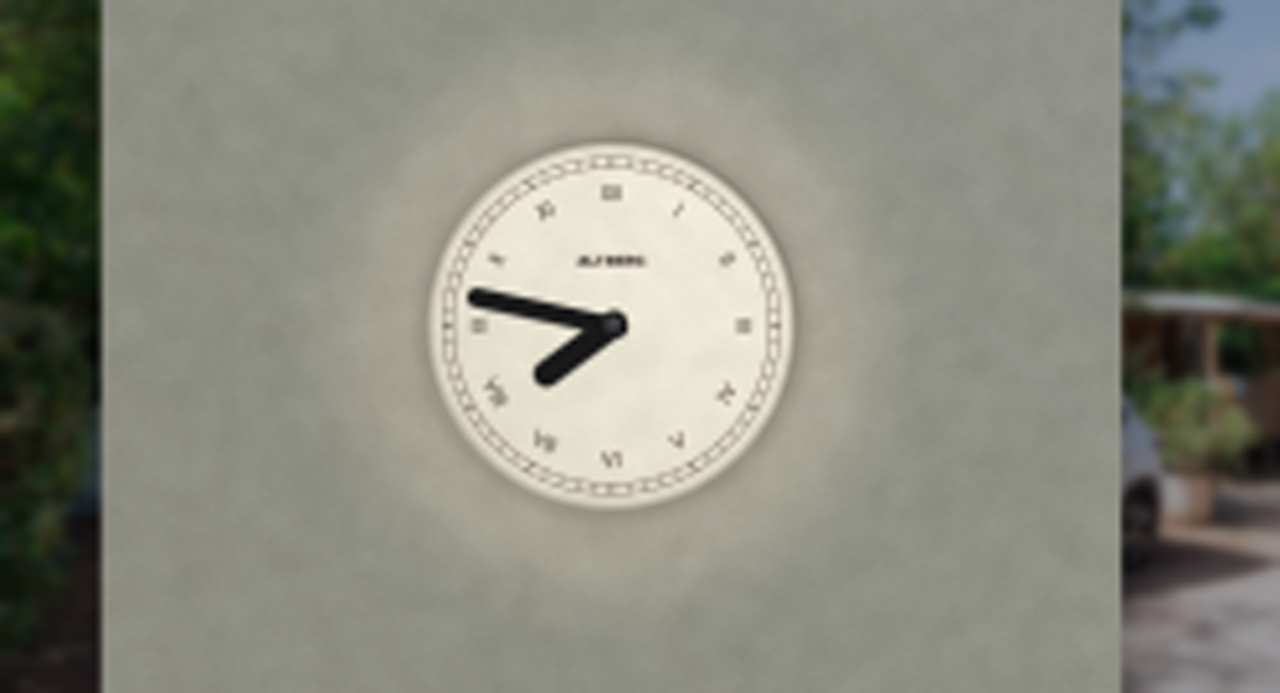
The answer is 7 h 47 min
